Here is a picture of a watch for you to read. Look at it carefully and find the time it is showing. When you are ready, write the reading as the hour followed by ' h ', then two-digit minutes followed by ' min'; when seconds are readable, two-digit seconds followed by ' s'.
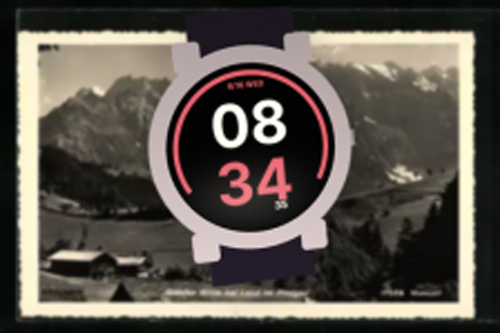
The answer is 8 h 34 min
